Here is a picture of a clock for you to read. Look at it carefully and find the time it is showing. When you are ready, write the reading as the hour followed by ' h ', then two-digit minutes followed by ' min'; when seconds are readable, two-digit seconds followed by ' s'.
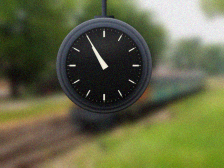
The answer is 10 h 55 min
